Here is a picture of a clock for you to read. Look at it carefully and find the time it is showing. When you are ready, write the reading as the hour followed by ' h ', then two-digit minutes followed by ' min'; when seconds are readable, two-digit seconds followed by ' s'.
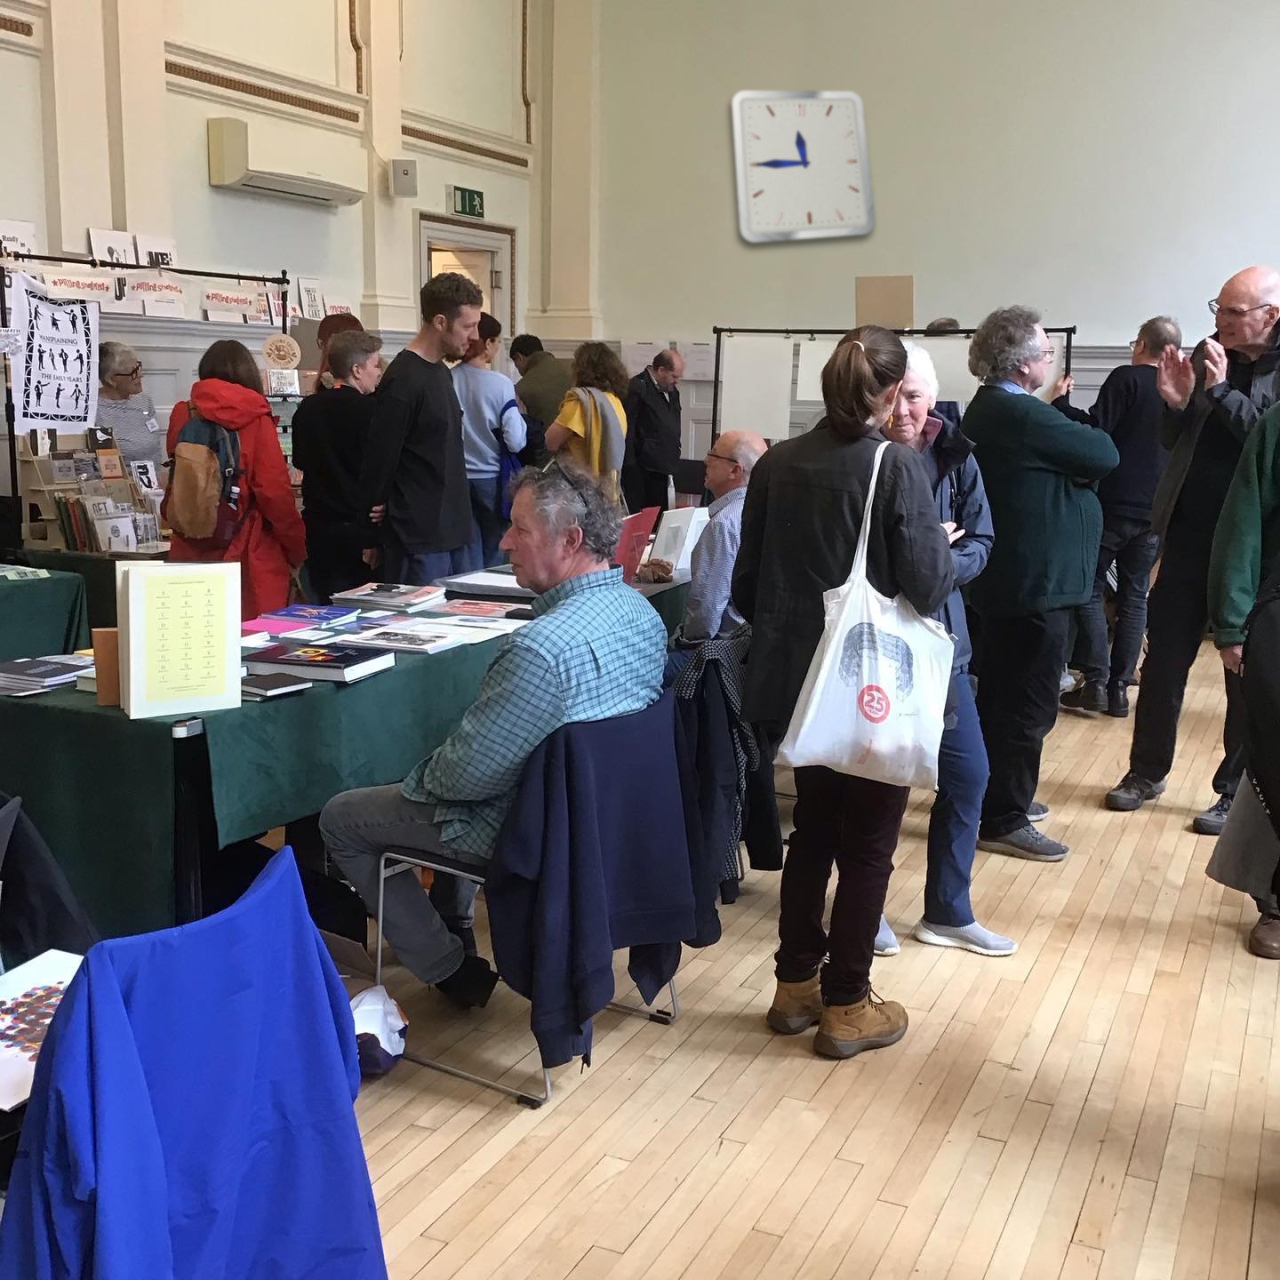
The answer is 11 h 45 min
